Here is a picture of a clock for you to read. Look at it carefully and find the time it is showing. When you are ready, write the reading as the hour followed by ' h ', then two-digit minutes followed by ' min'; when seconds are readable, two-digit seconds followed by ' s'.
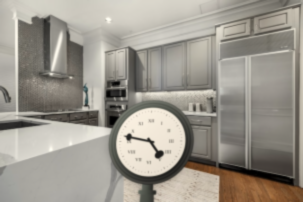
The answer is 4 h 47 min
